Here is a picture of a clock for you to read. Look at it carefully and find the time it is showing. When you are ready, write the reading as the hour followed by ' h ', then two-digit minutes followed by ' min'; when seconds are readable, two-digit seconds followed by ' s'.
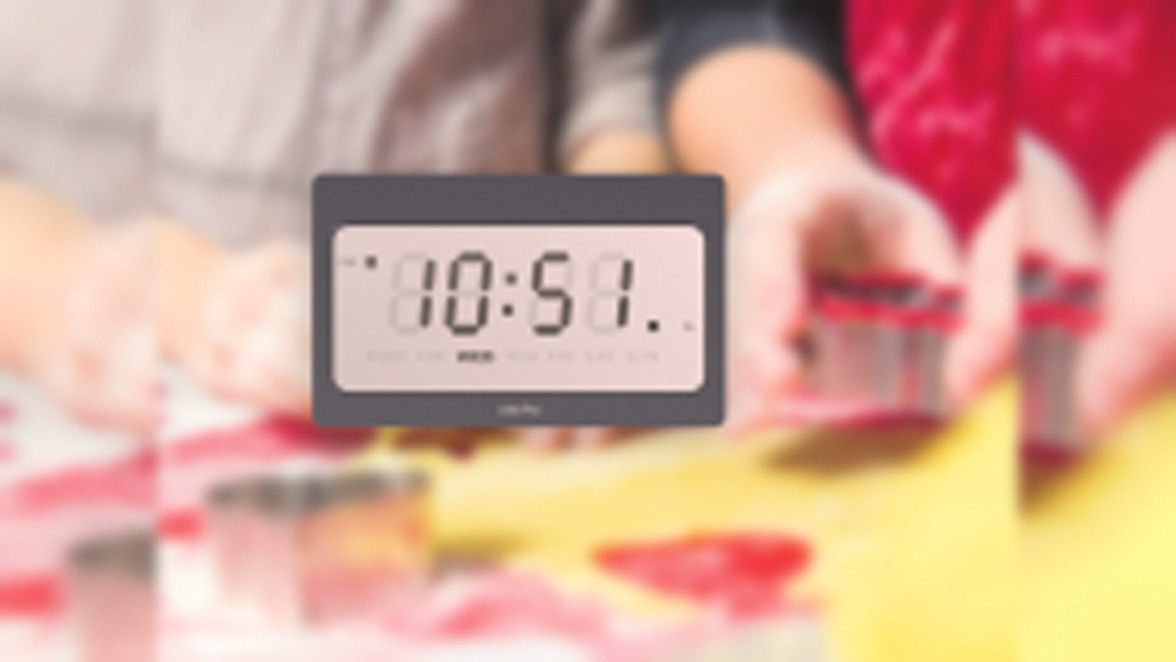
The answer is 10 h 51 min
